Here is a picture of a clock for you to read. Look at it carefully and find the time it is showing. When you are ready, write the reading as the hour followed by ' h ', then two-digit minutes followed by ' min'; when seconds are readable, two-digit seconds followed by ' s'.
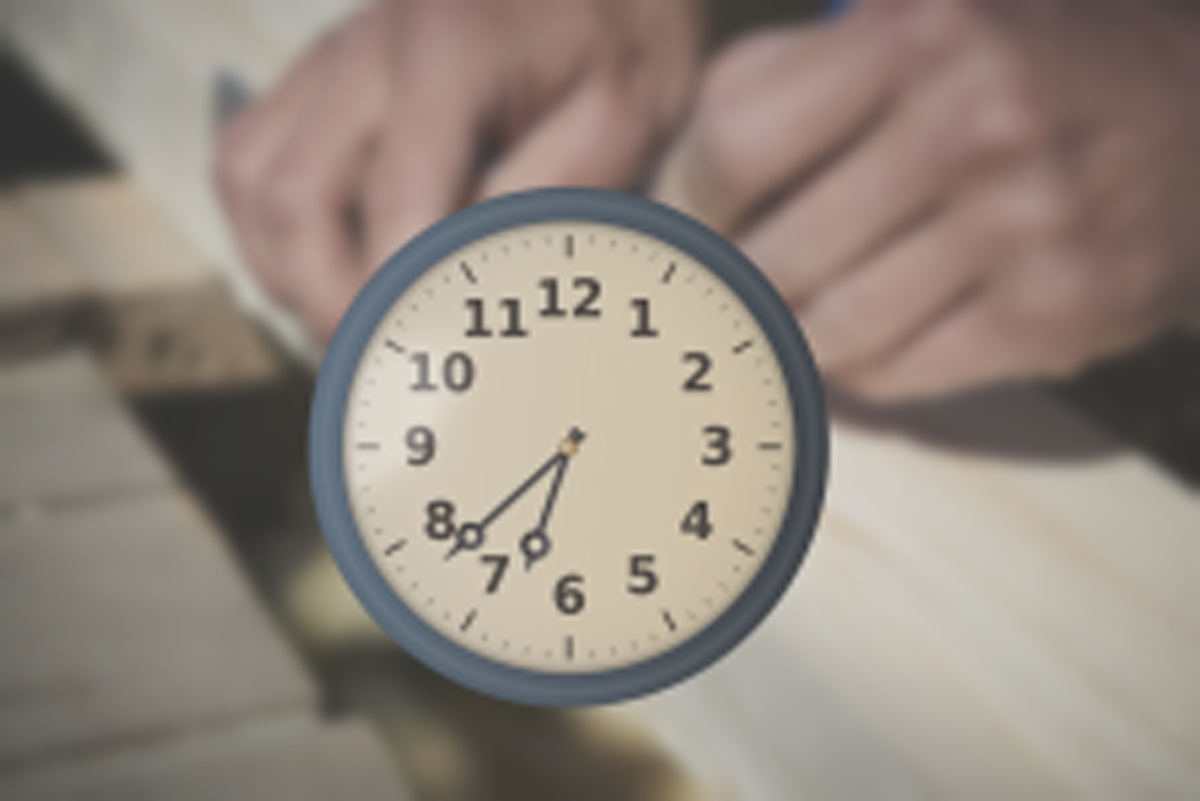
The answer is 6 h 38 min
